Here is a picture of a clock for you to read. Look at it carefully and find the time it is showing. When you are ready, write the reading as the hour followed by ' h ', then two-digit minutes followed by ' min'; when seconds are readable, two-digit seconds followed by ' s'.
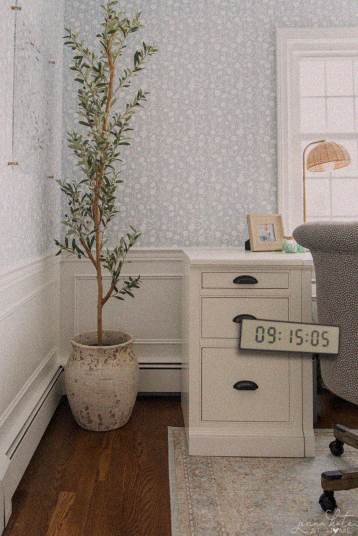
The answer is 9 h 15 min 05 s
